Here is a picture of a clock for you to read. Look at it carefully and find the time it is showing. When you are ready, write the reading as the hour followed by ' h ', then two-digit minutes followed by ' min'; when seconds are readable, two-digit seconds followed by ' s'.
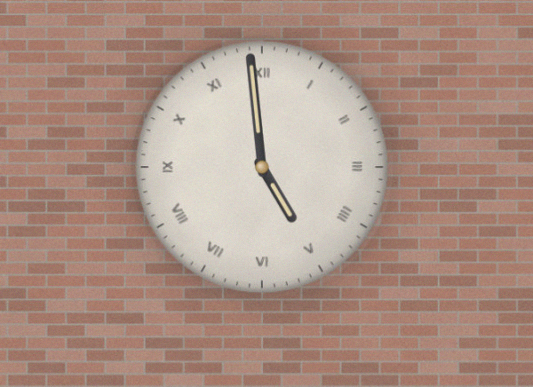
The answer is 4 h 59 min
